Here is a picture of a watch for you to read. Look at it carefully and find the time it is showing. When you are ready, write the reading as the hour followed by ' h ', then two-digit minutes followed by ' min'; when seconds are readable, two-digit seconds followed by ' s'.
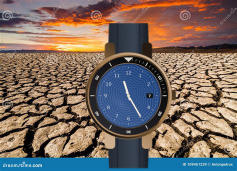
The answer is 11 h 25 min
